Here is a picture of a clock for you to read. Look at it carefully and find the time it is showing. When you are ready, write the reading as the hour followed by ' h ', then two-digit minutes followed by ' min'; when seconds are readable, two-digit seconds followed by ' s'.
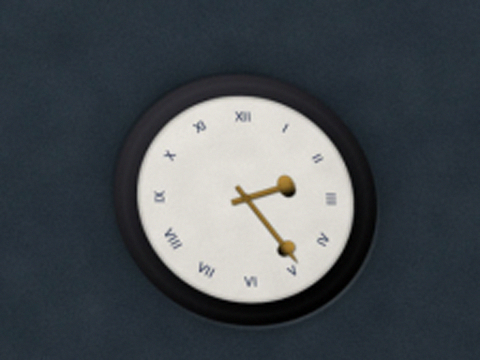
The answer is 2 h 24 min
